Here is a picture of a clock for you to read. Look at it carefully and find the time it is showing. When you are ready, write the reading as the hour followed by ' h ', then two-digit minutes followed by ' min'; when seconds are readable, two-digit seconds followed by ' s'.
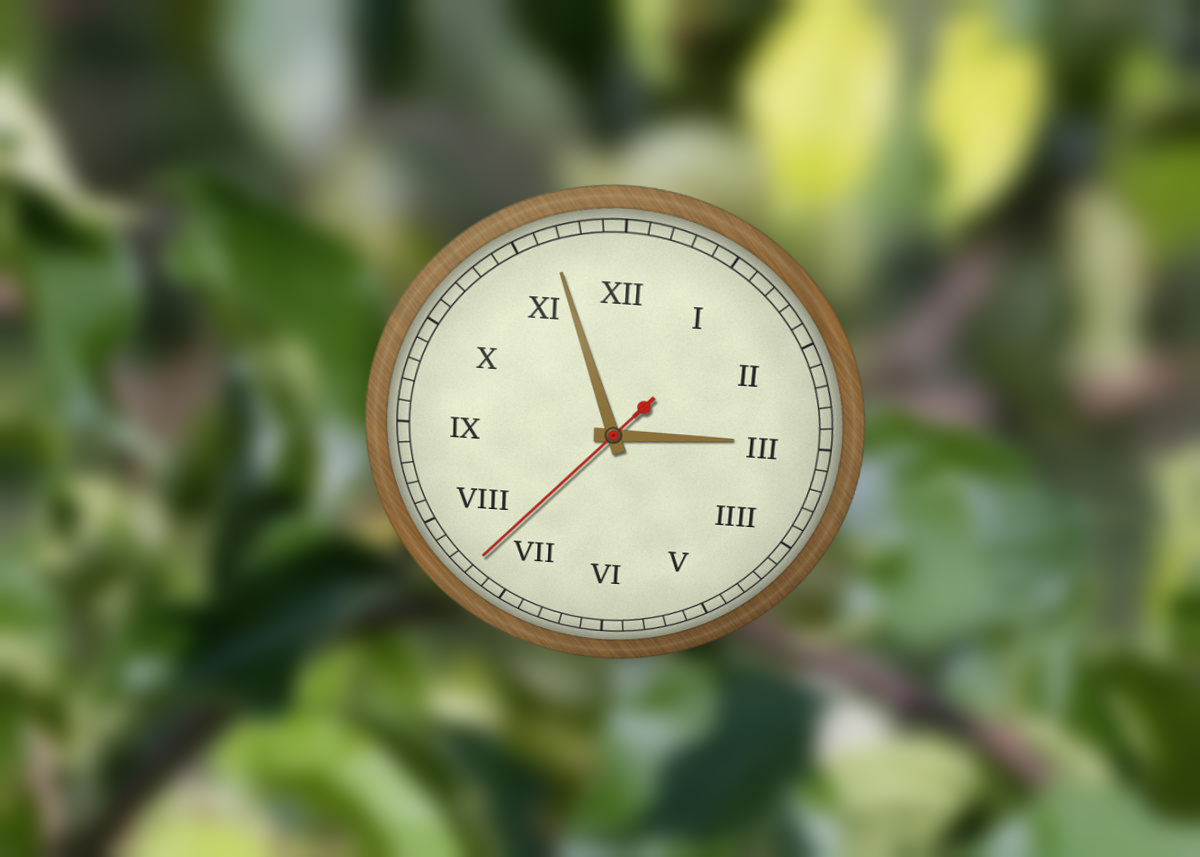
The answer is 2 h 56 min 37 s
